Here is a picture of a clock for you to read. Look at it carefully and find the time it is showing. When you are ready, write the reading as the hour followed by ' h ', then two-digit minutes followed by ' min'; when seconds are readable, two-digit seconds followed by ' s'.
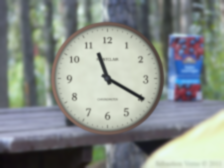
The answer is 11 h 20 min
